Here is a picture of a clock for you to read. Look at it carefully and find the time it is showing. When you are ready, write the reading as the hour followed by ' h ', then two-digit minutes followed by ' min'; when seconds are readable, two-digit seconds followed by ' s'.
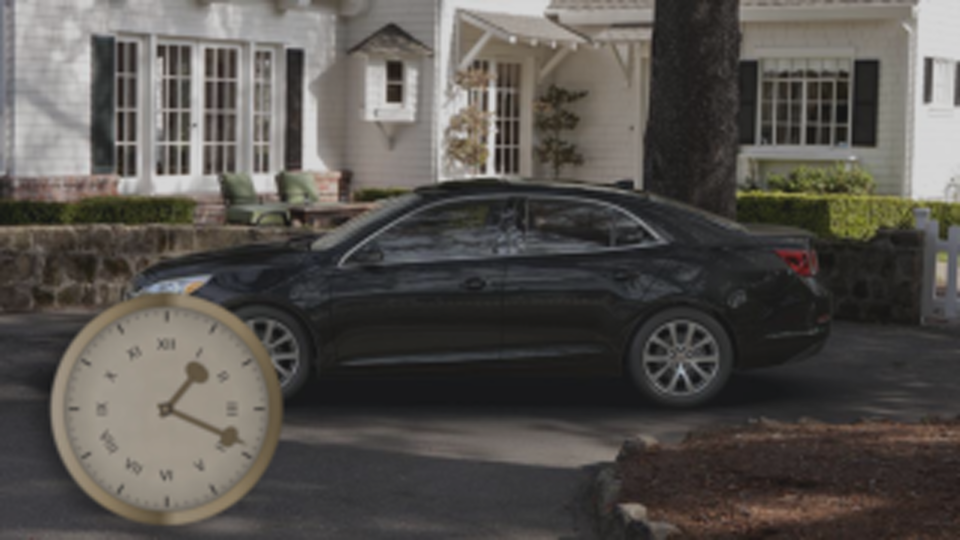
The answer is 1 h 19 min
